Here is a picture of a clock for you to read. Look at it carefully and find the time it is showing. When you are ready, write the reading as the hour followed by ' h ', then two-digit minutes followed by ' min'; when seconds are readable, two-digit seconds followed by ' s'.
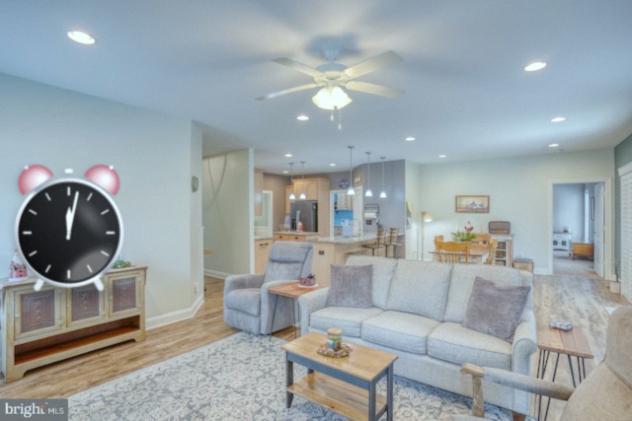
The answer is 12 h 02 min
